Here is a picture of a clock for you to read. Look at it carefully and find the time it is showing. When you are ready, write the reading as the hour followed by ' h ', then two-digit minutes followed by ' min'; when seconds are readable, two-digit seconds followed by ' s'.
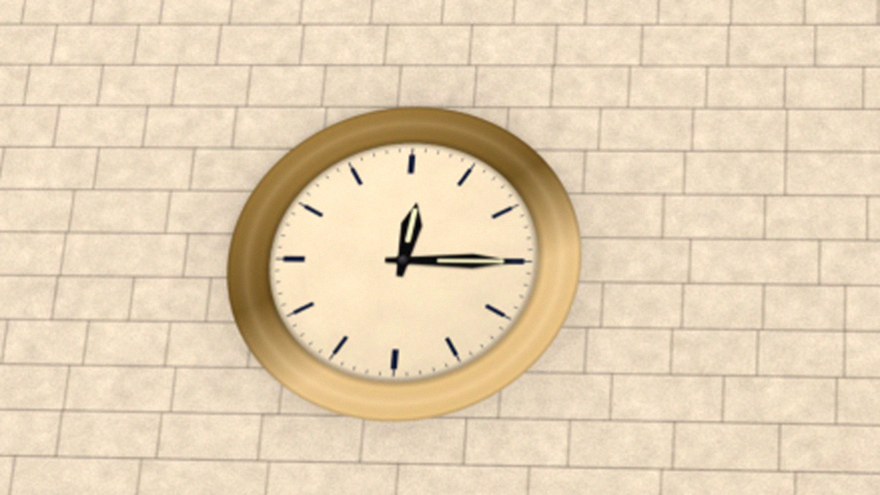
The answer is 12 h 15 min
